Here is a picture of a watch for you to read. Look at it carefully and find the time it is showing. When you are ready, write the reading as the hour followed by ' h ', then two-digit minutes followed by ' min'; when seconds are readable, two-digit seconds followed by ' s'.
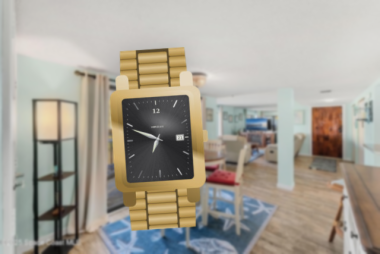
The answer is 6 h 49 min
